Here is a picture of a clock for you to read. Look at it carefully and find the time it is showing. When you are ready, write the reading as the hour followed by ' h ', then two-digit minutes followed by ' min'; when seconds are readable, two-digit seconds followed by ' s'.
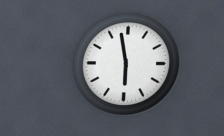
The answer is 5 h 58 min
